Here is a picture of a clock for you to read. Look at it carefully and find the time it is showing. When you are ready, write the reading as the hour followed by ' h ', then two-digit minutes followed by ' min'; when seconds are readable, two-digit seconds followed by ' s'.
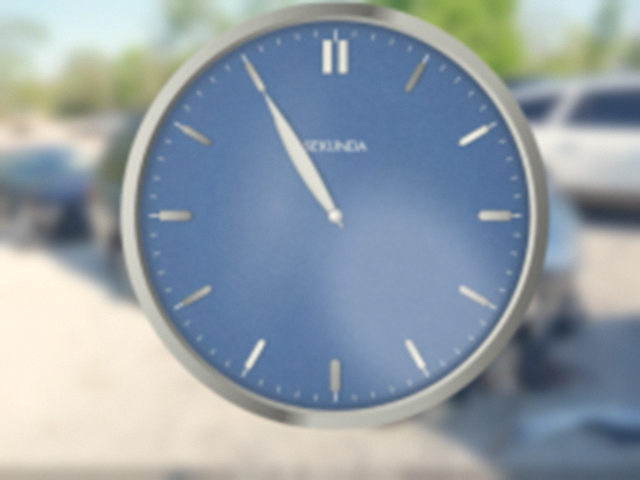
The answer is 10 h 55 min
